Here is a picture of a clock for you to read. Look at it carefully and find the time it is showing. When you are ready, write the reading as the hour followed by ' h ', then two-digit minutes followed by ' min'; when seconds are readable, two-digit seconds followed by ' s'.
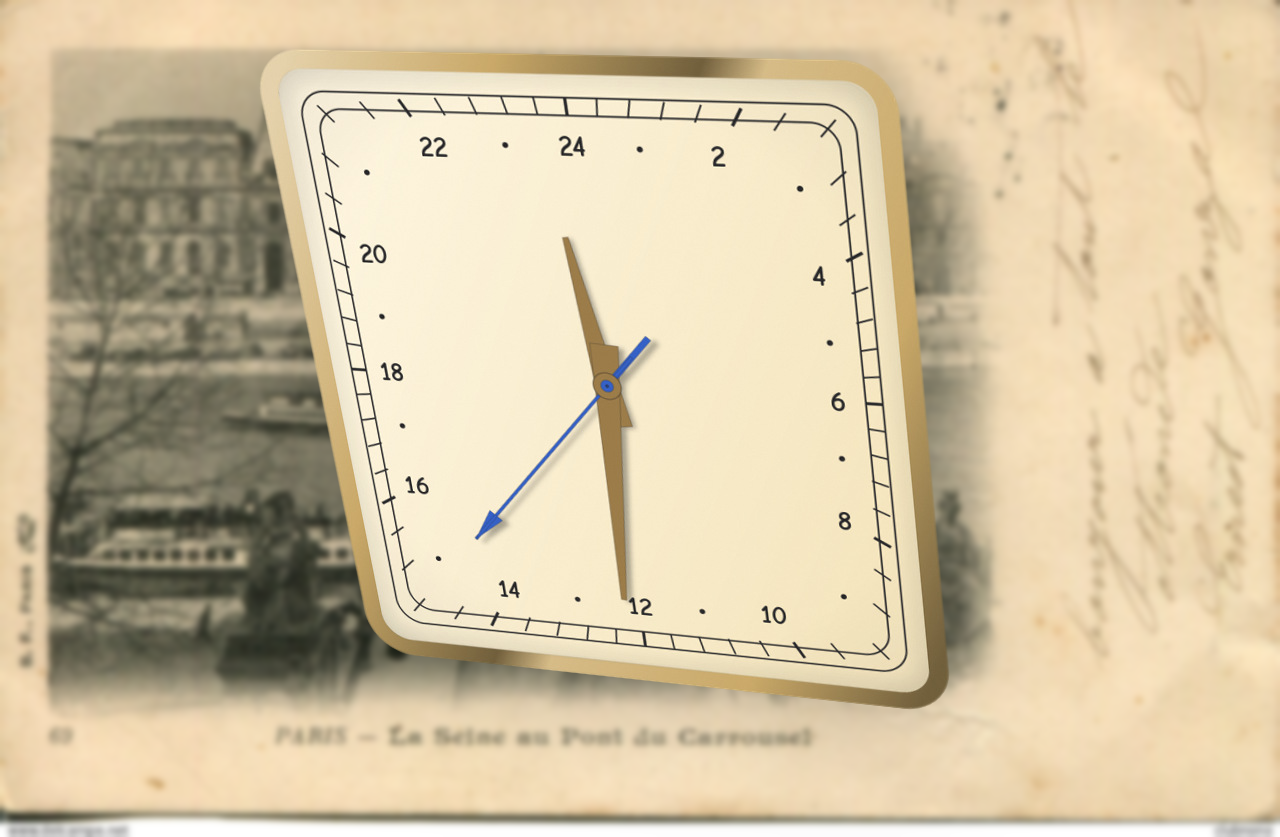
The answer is 23 h 30 min 37 s
